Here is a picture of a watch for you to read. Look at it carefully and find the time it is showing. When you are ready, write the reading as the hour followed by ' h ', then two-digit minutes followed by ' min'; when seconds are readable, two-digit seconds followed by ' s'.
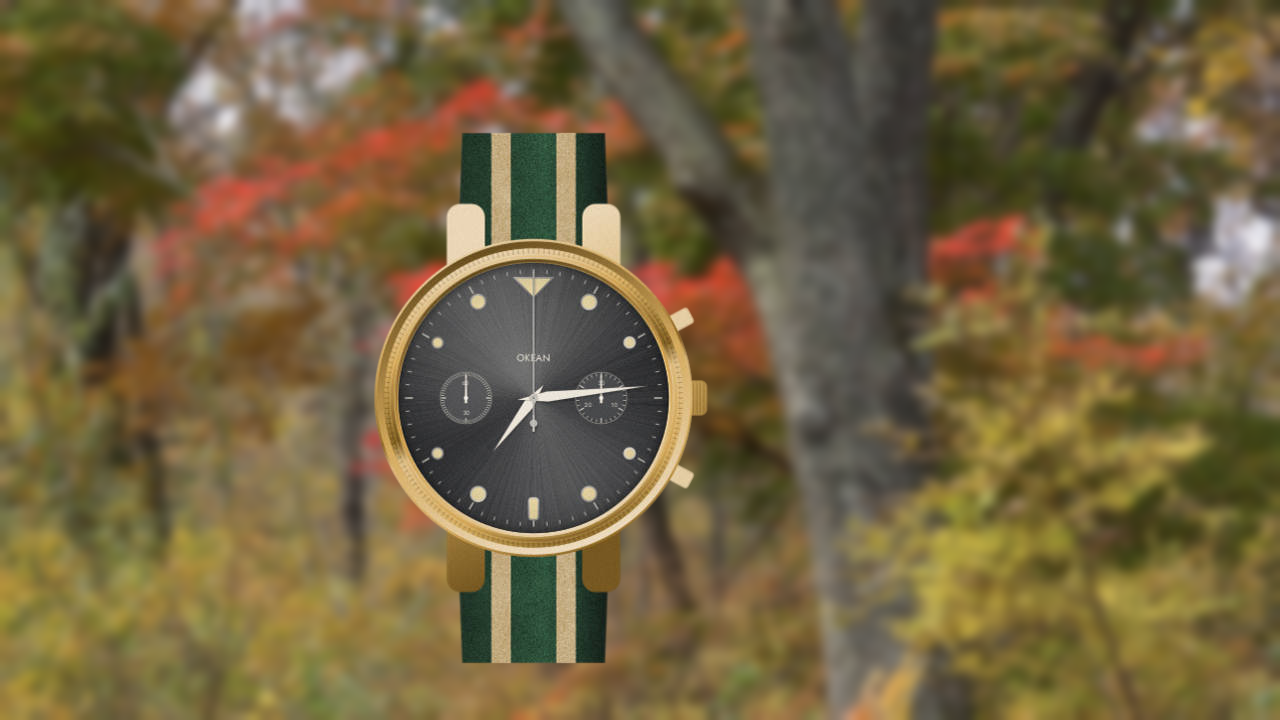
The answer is 7 h 14 min
